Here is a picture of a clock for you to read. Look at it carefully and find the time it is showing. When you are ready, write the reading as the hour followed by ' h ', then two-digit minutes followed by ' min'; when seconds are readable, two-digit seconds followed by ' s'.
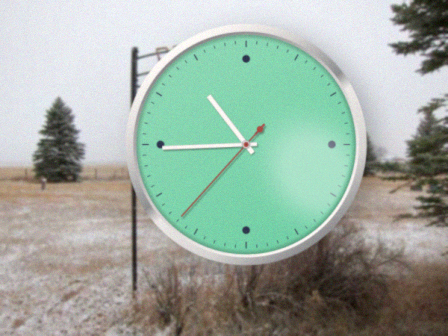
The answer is 10 h 44 min 37 s
